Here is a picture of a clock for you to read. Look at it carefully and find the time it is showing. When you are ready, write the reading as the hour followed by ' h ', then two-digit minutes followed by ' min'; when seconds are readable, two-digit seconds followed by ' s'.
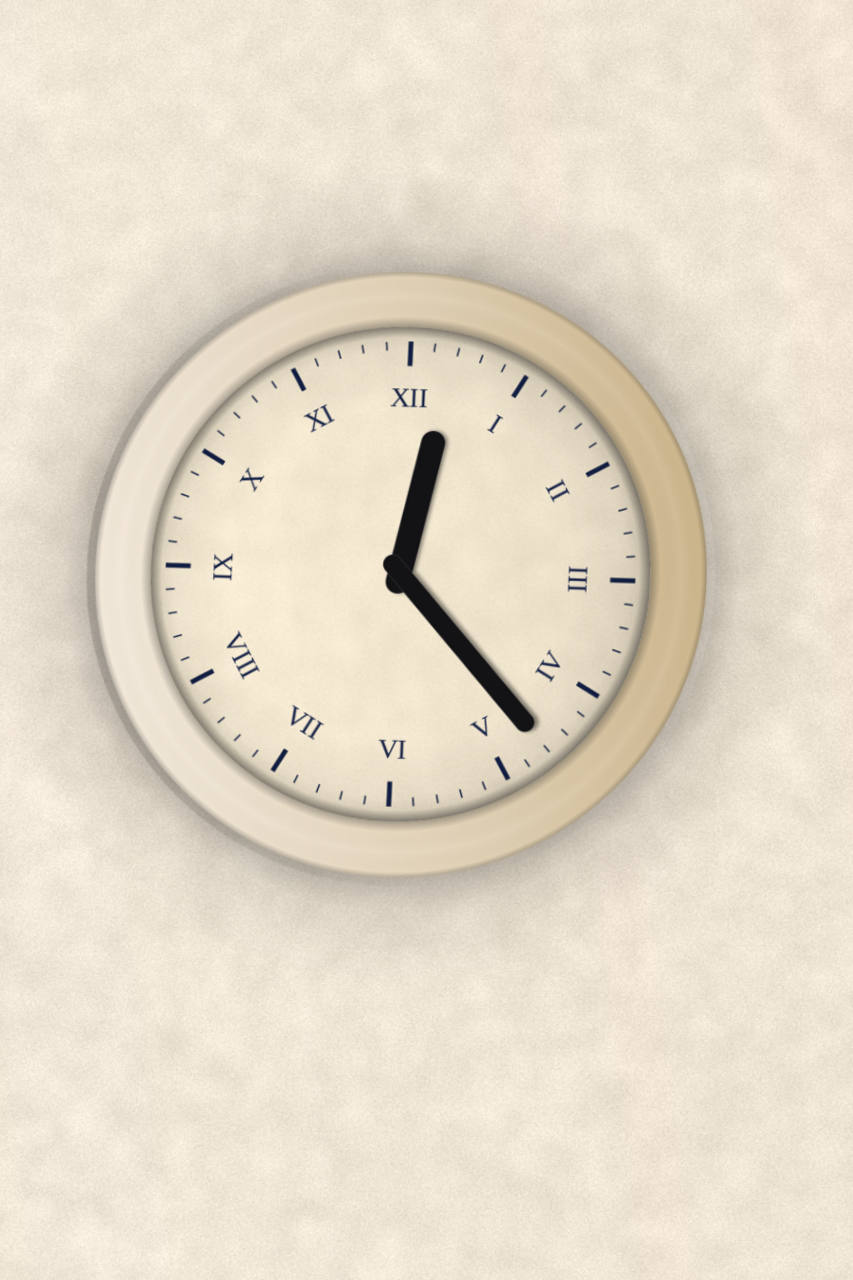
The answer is 12 h 23 min
